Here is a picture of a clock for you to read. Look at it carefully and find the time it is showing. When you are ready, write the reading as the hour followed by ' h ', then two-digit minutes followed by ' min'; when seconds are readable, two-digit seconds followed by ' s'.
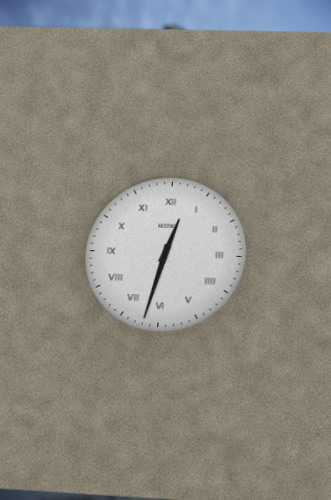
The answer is 12 h 32 min
